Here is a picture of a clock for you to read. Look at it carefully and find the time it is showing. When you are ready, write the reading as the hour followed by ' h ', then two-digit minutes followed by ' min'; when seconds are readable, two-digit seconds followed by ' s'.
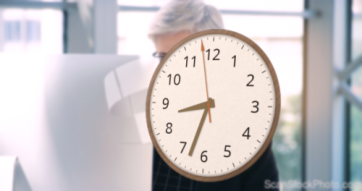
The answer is 8 h 32 min 58 s
